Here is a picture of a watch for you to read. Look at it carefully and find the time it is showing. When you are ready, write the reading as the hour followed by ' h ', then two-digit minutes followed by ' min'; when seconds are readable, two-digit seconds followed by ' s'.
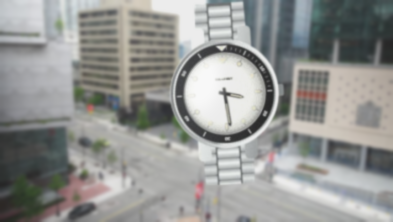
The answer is 3 h 29 min
